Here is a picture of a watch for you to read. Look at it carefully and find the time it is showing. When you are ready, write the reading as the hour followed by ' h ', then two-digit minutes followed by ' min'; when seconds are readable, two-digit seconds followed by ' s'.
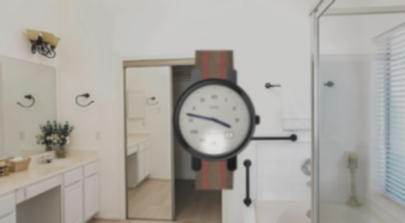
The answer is 3 h 47 min
